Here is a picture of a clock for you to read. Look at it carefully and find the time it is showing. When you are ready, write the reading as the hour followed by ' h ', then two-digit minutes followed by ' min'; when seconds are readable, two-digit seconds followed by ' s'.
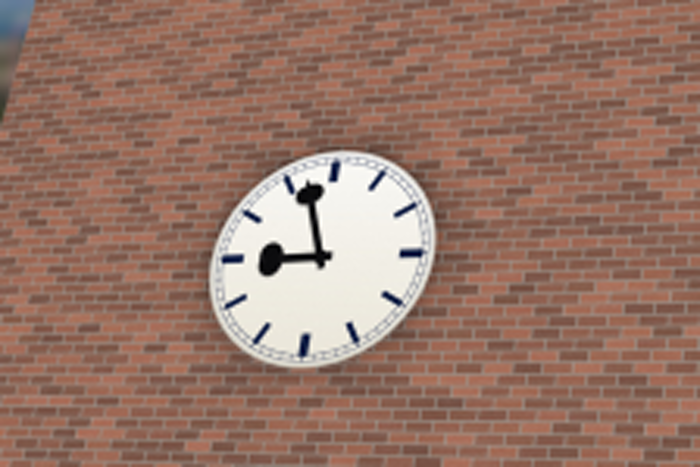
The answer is 8 h 57 min
